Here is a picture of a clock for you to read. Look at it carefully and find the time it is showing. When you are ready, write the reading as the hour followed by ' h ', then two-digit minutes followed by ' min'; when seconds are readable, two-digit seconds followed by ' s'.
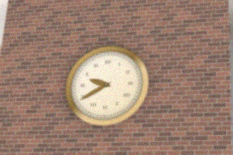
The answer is 9 h 40 min
